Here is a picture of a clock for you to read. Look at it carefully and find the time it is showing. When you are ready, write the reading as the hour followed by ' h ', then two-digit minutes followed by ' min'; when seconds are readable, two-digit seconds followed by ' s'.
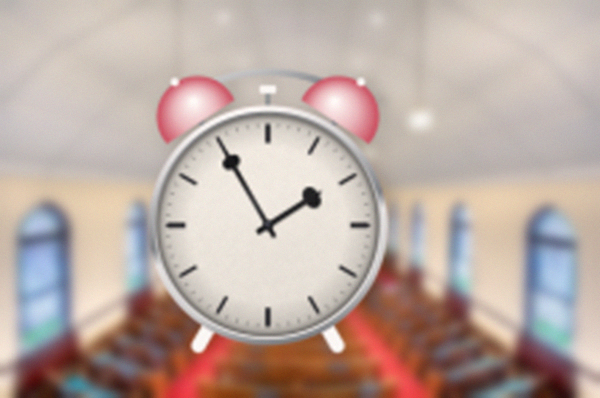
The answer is 1 h 55 min
